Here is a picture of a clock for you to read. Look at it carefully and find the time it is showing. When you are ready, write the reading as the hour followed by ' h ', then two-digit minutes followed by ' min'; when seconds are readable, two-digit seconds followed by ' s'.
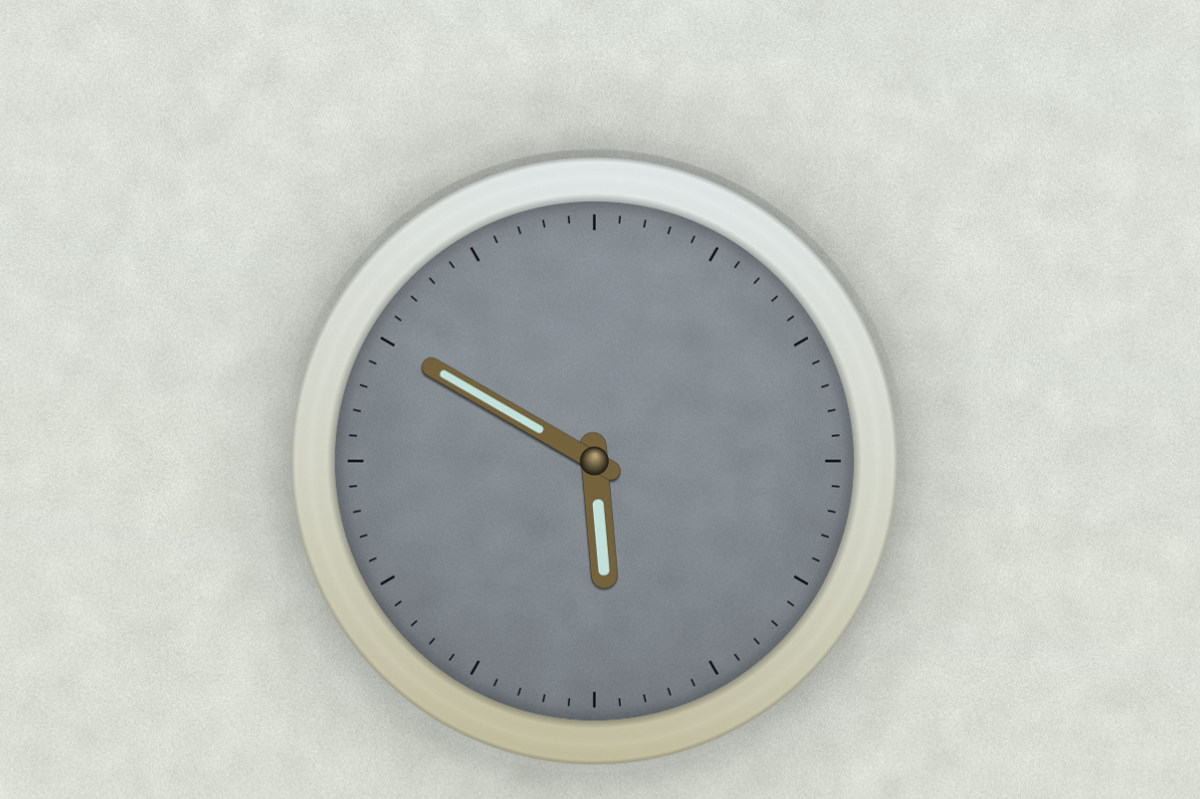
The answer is 5 h 50 min
